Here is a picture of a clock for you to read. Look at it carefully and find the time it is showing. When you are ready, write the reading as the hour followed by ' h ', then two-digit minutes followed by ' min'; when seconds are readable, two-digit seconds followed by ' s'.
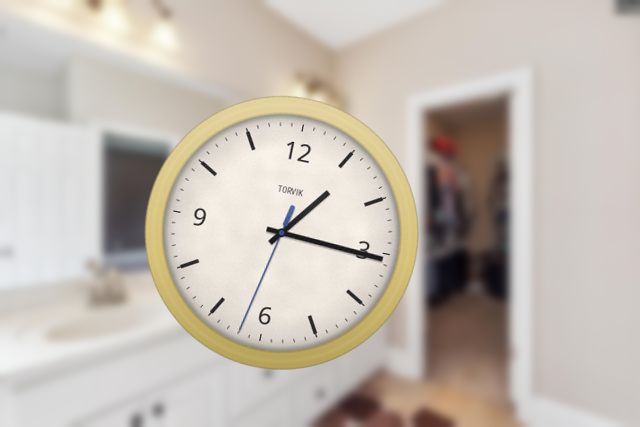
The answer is 1 h 15 min 32 s
